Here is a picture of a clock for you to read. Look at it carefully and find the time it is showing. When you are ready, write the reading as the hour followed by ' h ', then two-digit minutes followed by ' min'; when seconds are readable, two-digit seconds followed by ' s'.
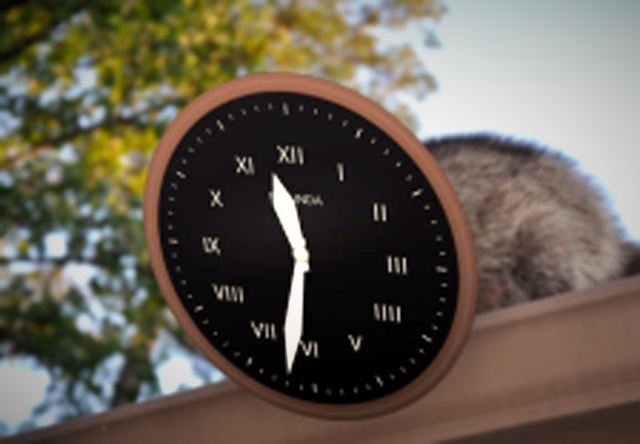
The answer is 11 h 32 min
